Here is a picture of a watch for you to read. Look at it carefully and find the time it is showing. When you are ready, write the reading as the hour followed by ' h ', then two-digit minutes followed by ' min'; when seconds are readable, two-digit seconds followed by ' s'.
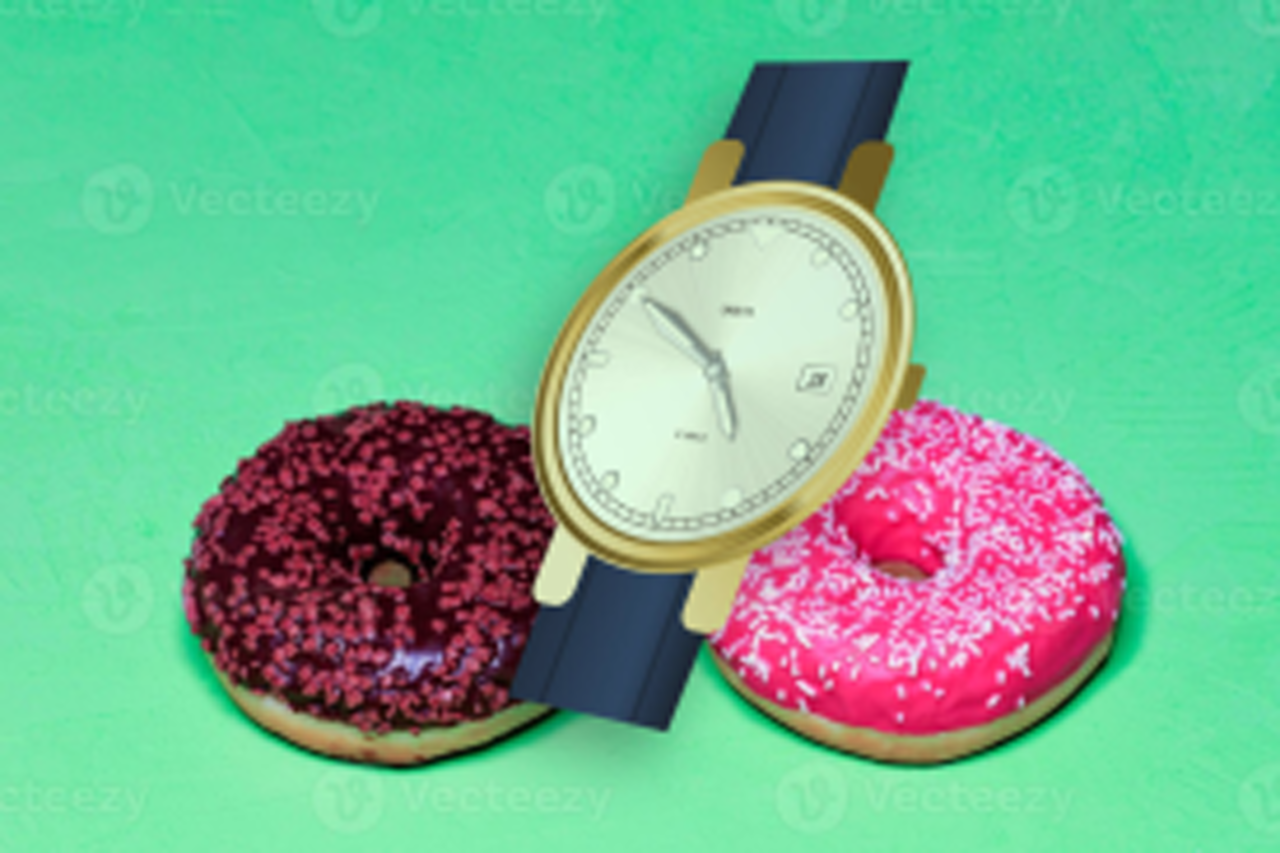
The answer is 4 h 50 min
